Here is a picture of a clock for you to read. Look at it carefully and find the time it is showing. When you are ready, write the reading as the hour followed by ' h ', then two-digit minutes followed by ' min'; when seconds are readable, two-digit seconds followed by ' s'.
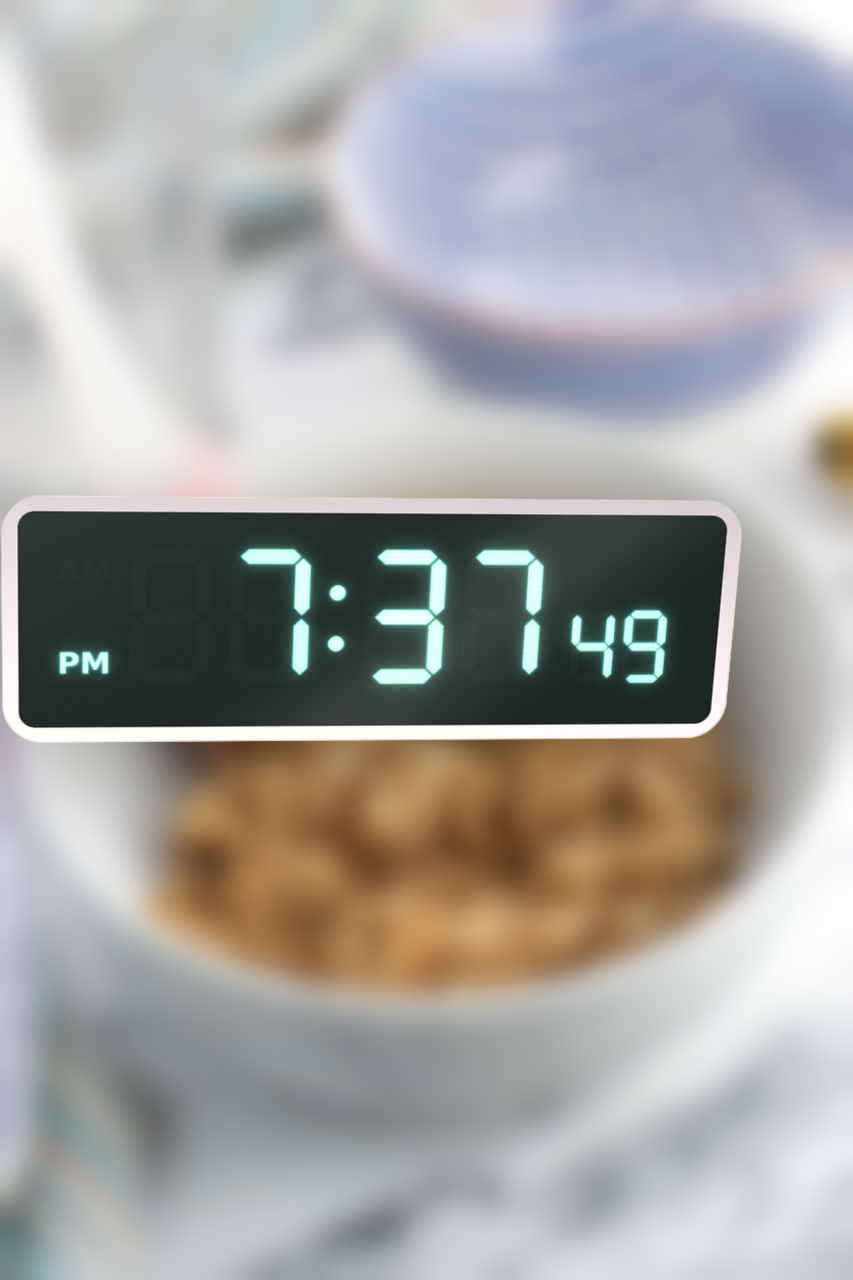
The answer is 7 h 37 min 49 s
